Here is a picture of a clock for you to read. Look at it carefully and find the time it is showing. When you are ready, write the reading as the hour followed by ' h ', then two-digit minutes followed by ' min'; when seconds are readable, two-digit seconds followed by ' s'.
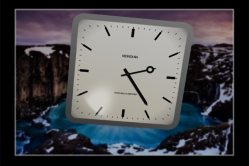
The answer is 2 h 24 min
